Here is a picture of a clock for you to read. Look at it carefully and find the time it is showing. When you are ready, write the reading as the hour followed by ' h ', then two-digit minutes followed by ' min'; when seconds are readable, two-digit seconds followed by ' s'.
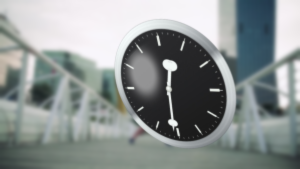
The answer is 12 h 31 min
